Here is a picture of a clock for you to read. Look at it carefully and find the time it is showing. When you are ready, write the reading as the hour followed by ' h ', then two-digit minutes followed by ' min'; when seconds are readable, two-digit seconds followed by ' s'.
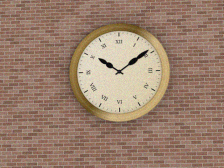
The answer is 10 h 09 min
